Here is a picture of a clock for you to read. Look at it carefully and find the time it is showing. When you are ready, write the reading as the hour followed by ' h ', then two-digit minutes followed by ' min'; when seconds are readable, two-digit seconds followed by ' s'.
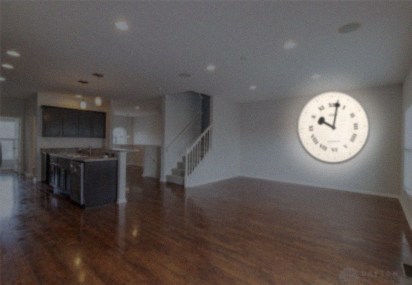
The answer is 10 h 02 min
